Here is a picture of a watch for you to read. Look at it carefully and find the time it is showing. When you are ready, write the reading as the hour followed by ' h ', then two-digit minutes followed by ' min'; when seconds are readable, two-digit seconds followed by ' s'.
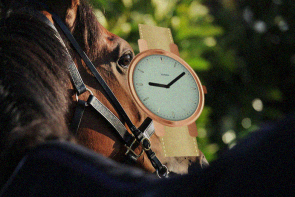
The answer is 9 h 09 min
